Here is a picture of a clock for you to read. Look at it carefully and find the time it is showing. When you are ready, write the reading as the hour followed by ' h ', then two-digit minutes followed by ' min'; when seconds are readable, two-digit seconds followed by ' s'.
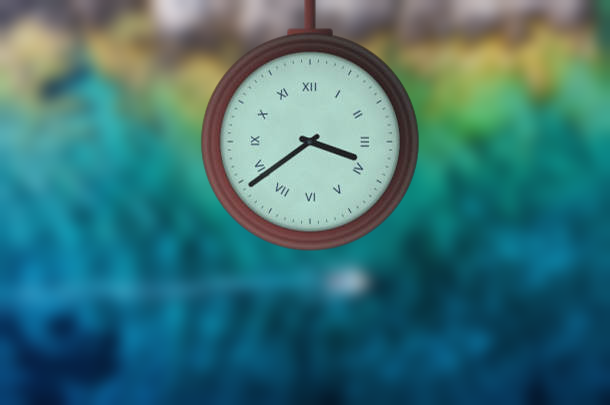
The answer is 3 h 39 min
